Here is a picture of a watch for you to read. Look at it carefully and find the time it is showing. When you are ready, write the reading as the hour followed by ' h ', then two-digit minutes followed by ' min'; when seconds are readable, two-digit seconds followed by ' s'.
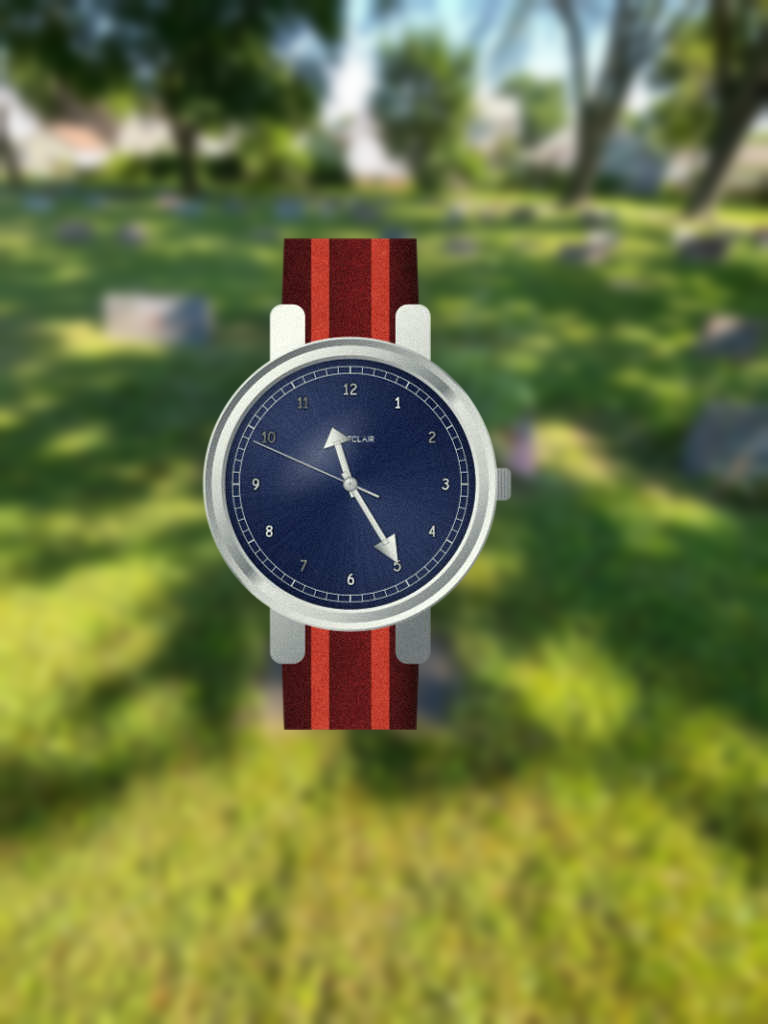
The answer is 11 h 24 min 49 s
